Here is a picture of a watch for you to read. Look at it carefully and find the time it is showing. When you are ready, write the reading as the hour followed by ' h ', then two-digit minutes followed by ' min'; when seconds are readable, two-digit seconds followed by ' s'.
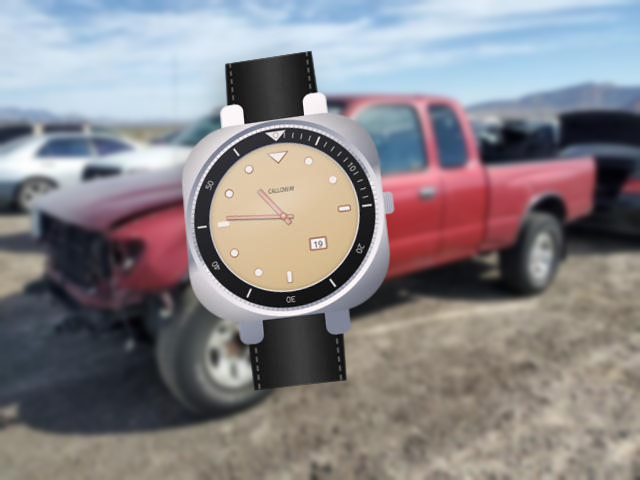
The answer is 10 h 46 min
